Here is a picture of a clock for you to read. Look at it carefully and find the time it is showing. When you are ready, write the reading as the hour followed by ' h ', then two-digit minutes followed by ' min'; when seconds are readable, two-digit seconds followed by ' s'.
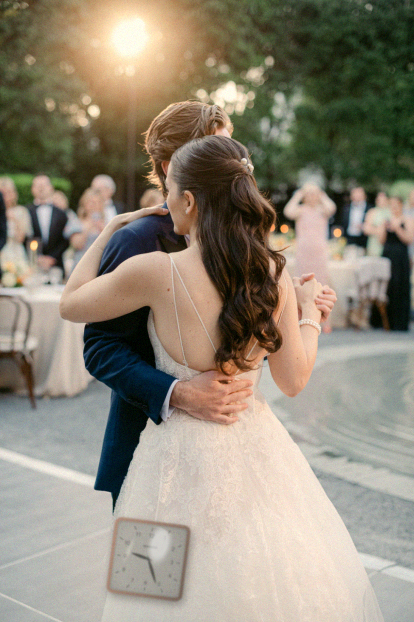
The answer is 9 h 26 min
